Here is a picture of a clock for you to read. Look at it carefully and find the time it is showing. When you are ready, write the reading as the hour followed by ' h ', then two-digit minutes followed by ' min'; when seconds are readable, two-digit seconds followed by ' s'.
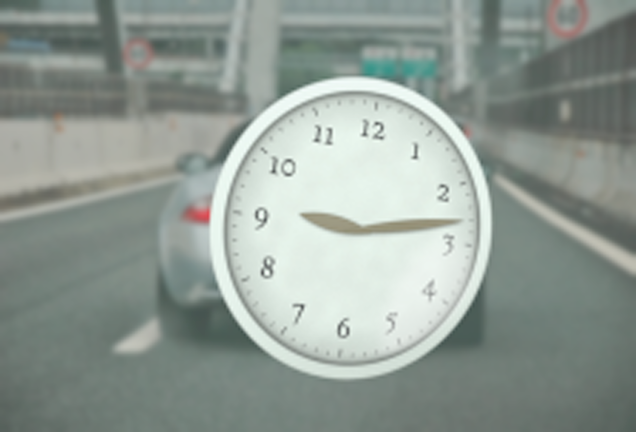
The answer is 9 h 13 min
